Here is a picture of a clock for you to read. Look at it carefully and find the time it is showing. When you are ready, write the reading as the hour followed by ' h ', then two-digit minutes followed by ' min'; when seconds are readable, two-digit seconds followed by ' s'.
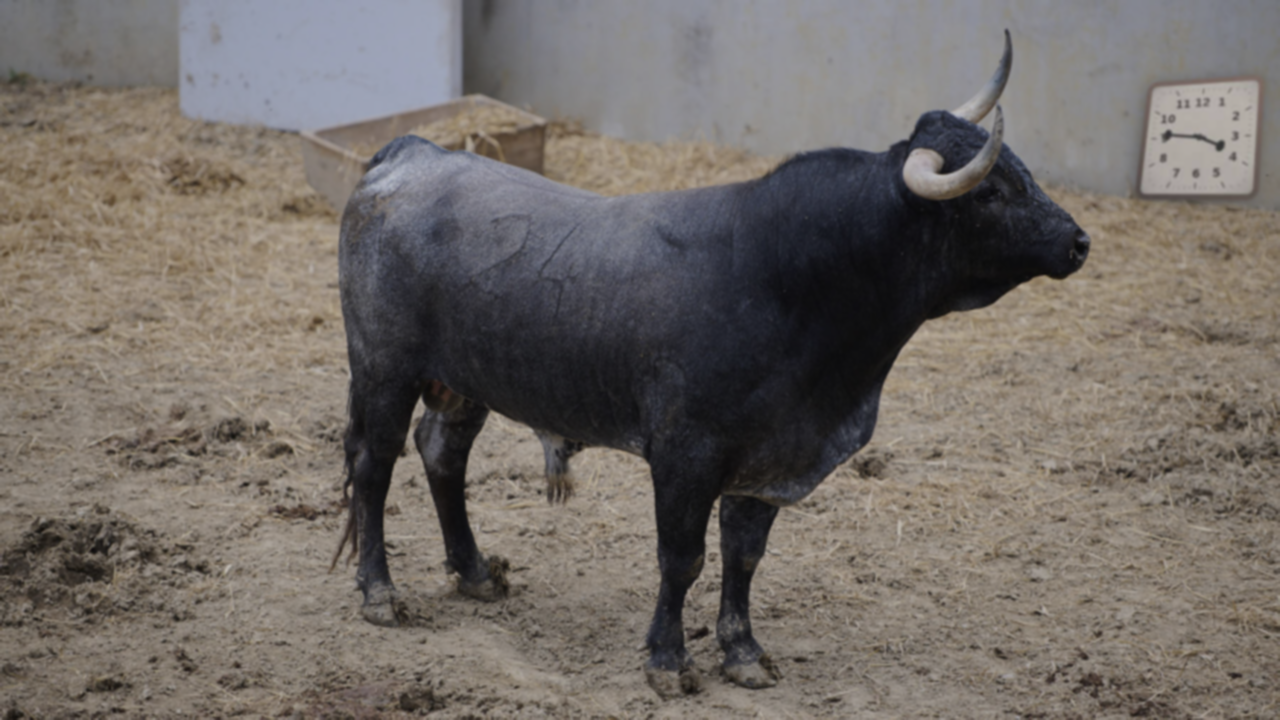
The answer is 3 h 46 min
